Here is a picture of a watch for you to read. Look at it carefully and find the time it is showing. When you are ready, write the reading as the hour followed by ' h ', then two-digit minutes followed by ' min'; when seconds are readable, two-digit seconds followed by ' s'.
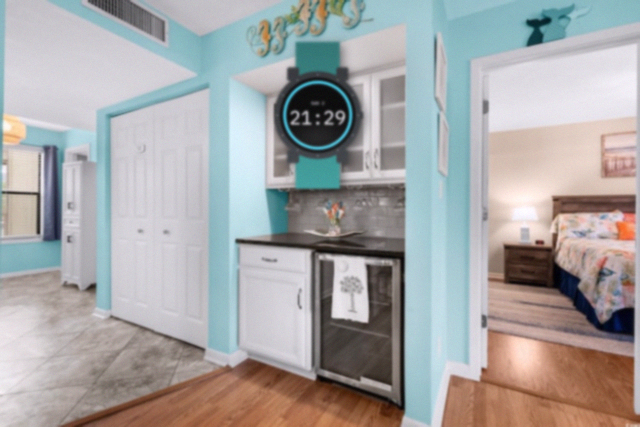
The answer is 21 h 29 min
